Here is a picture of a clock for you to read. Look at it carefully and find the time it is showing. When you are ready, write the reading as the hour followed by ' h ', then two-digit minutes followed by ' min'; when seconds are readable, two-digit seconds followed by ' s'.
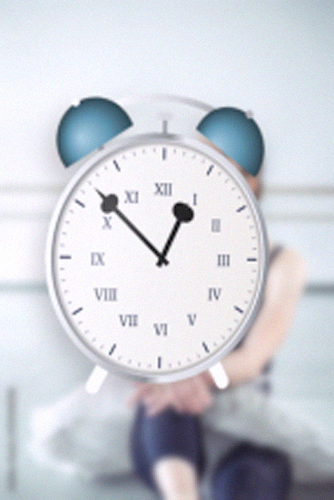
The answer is 12 h 52 min
